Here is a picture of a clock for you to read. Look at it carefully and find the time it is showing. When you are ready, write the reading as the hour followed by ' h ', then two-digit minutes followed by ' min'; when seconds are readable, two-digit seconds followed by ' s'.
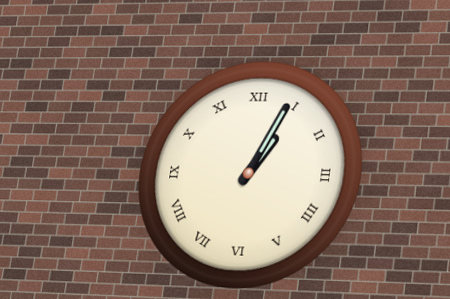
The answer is 1 h 04 min
